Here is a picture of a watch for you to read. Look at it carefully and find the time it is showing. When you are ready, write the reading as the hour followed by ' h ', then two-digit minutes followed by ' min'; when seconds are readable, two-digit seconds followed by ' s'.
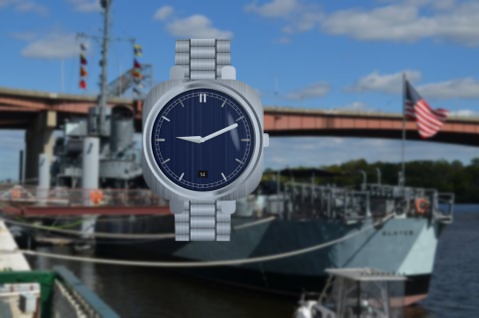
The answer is 9 h 11 min
